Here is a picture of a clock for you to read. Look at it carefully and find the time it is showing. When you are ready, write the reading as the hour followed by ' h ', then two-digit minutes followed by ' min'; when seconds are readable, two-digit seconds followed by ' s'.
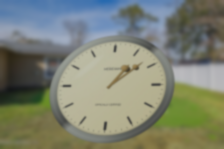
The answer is 1 h 08 min
